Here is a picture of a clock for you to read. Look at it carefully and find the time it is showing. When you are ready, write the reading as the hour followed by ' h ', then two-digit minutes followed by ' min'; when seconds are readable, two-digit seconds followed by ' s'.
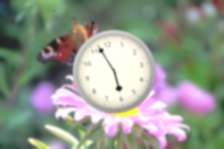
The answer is 5 h 57 min
